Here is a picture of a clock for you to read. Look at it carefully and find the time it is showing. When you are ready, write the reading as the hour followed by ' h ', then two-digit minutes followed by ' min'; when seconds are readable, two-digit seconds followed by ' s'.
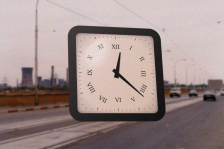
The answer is 12 h 22 min
